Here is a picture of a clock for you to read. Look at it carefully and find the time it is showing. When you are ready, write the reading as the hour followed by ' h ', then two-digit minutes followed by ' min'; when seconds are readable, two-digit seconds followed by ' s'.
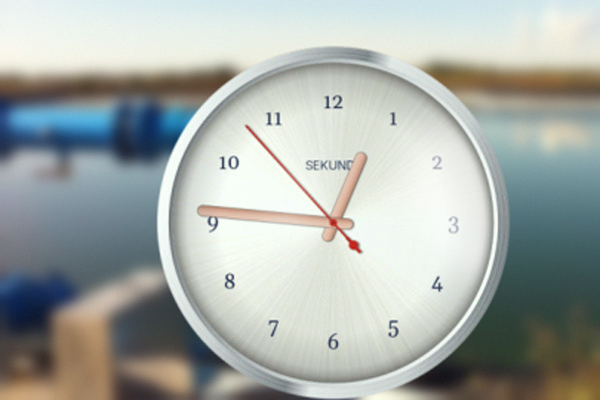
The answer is 12 h 45 min 53 s
